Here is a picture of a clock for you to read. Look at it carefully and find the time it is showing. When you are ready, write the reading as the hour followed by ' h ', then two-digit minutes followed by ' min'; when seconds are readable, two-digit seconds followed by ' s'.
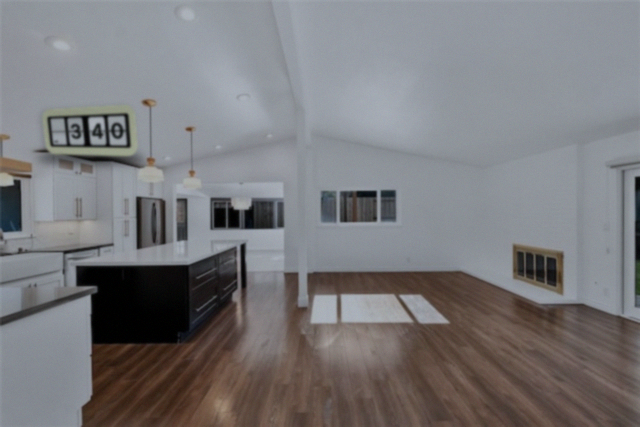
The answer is 3 h 40 min
